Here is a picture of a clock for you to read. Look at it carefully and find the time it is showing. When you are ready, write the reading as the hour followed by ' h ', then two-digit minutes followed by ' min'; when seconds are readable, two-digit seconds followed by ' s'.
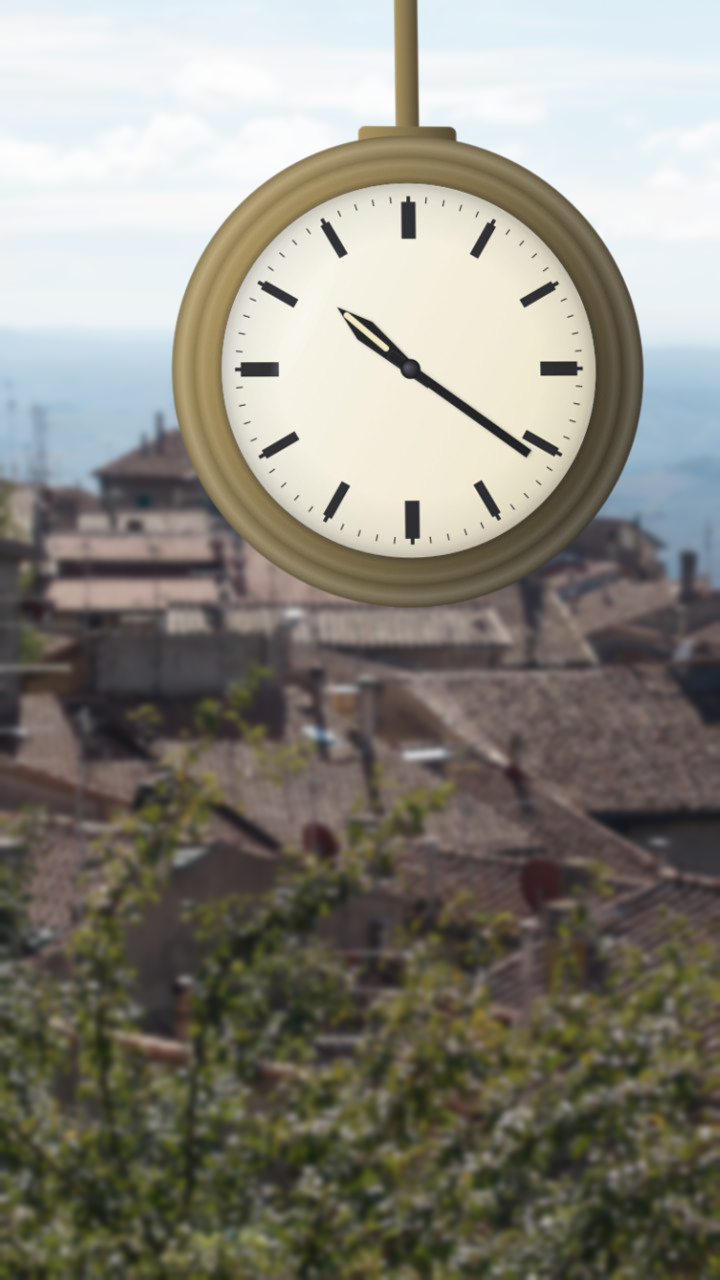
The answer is 10 h 21 min
